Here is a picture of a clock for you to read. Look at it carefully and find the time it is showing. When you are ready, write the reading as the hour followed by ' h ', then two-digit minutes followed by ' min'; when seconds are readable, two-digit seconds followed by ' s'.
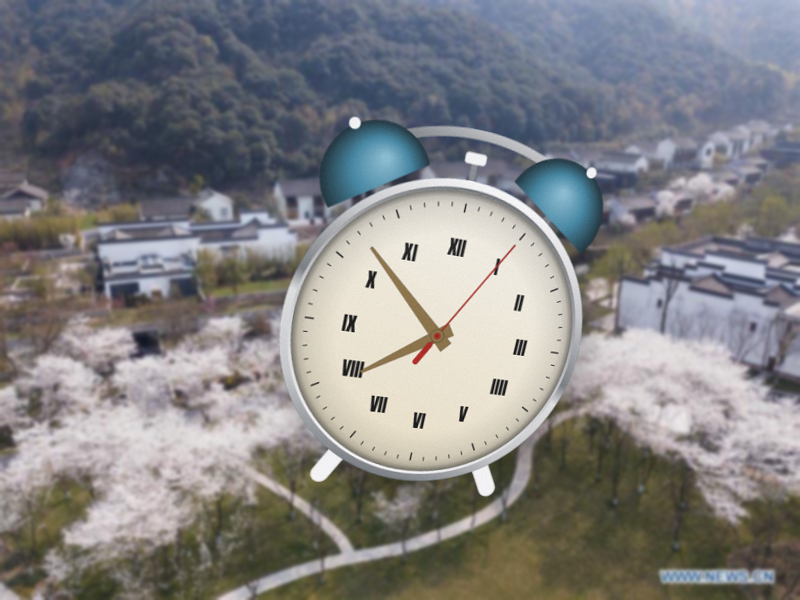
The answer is 7 h 52 min 05 s
